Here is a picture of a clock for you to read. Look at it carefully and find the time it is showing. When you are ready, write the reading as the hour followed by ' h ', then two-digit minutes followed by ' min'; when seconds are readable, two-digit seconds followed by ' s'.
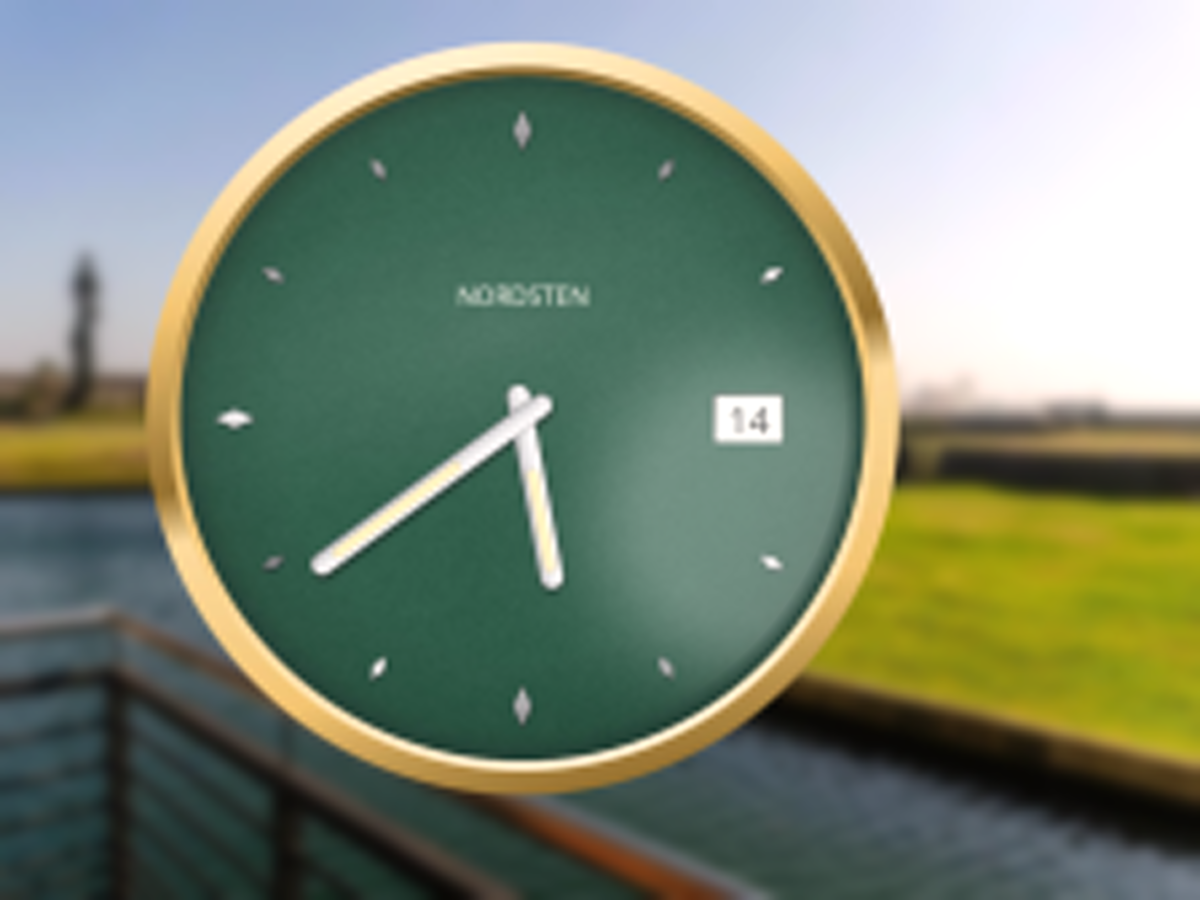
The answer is 5 h 39 min
